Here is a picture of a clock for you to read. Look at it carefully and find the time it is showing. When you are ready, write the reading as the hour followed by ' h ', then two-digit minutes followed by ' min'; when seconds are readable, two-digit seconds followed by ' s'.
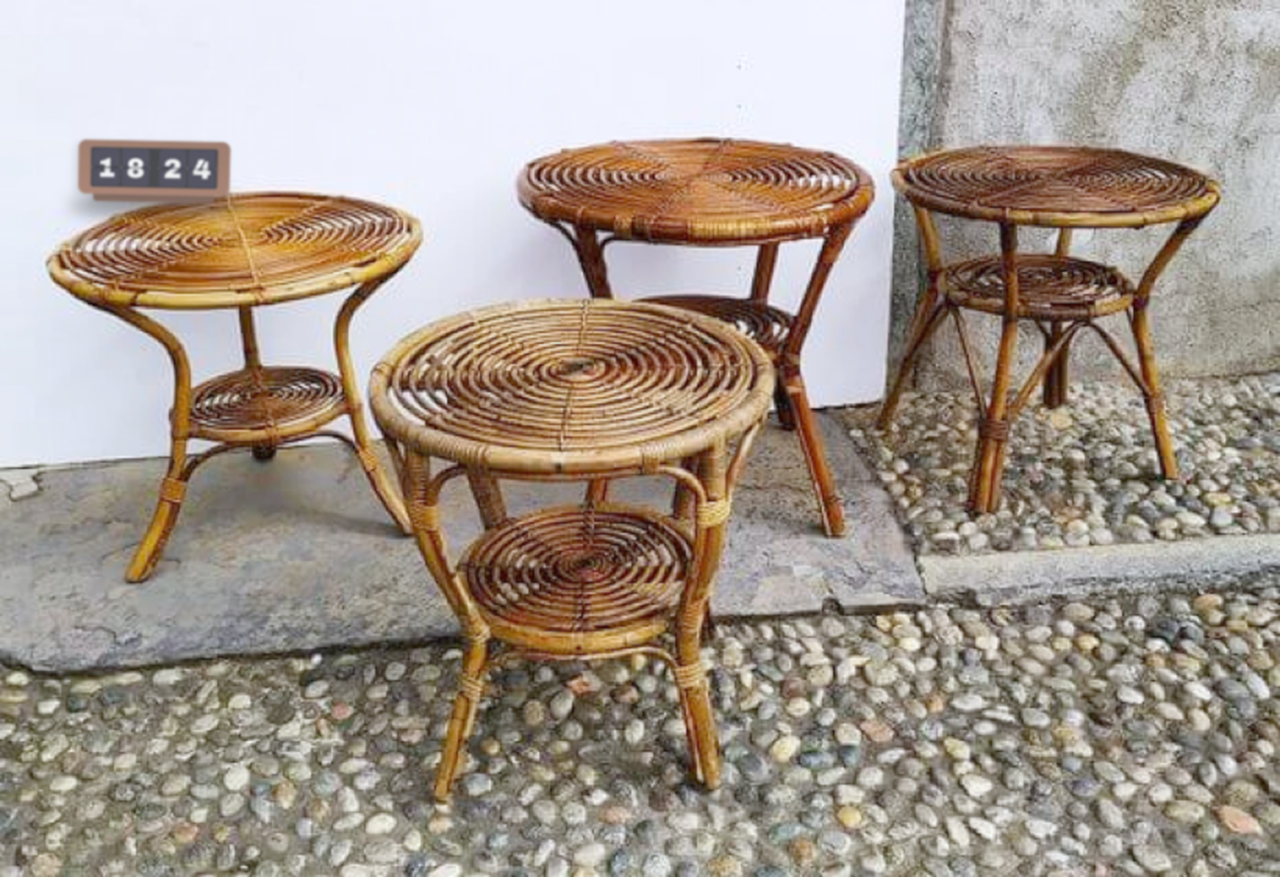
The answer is 18 h 24 min
